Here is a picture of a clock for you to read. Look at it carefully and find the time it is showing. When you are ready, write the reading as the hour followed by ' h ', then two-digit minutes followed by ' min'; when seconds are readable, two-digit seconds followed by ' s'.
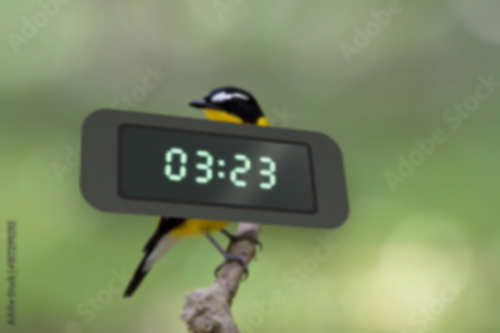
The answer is 3 h 23 min
